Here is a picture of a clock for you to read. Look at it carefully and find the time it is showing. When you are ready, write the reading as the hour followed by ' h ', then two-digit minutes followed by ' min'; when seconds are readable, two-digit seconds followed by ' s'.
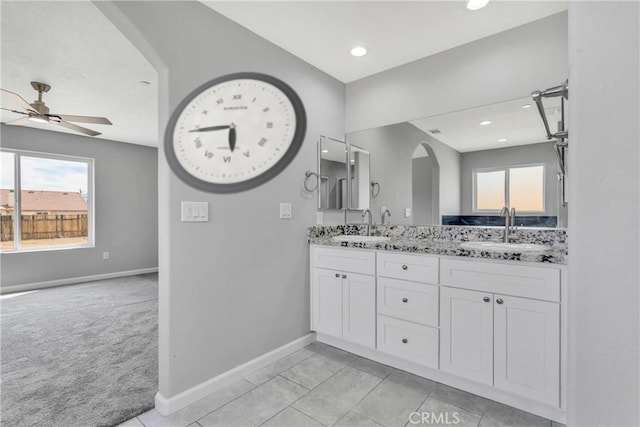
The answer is 5 h 44 min
